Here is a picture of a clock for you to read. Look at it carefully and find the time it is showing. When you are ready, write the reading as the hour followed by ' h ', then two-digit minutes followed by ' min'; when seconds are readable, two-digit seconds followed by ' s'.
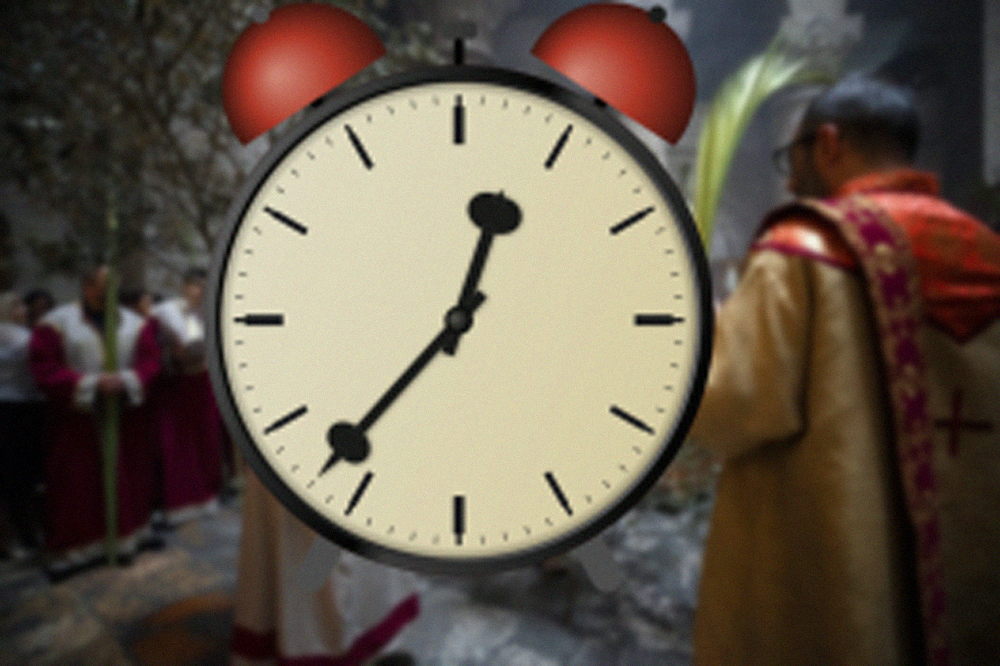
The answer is 12 h 37 min
